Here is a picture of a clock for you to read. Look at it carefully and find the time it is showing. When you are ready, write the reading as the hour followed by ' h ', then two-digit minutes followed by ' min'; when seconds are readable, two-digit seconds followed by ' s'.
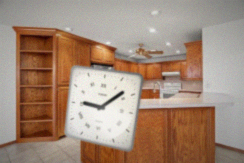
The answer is 9 h 08 min
